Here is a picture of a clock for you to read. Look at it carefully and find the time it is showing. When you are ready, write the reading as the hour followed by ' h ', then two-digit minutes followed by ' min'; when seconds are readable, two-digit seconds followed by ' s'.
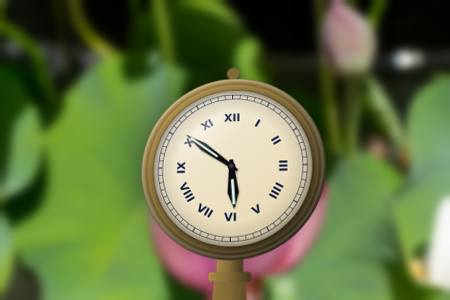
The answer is 5 h 51 min
